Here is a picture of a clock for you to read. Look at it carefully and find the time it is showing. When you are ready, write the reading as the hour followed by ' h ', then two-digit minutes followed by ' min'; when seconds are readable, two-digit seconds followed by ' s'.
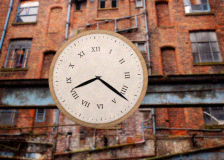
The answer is 8 h 22 min
